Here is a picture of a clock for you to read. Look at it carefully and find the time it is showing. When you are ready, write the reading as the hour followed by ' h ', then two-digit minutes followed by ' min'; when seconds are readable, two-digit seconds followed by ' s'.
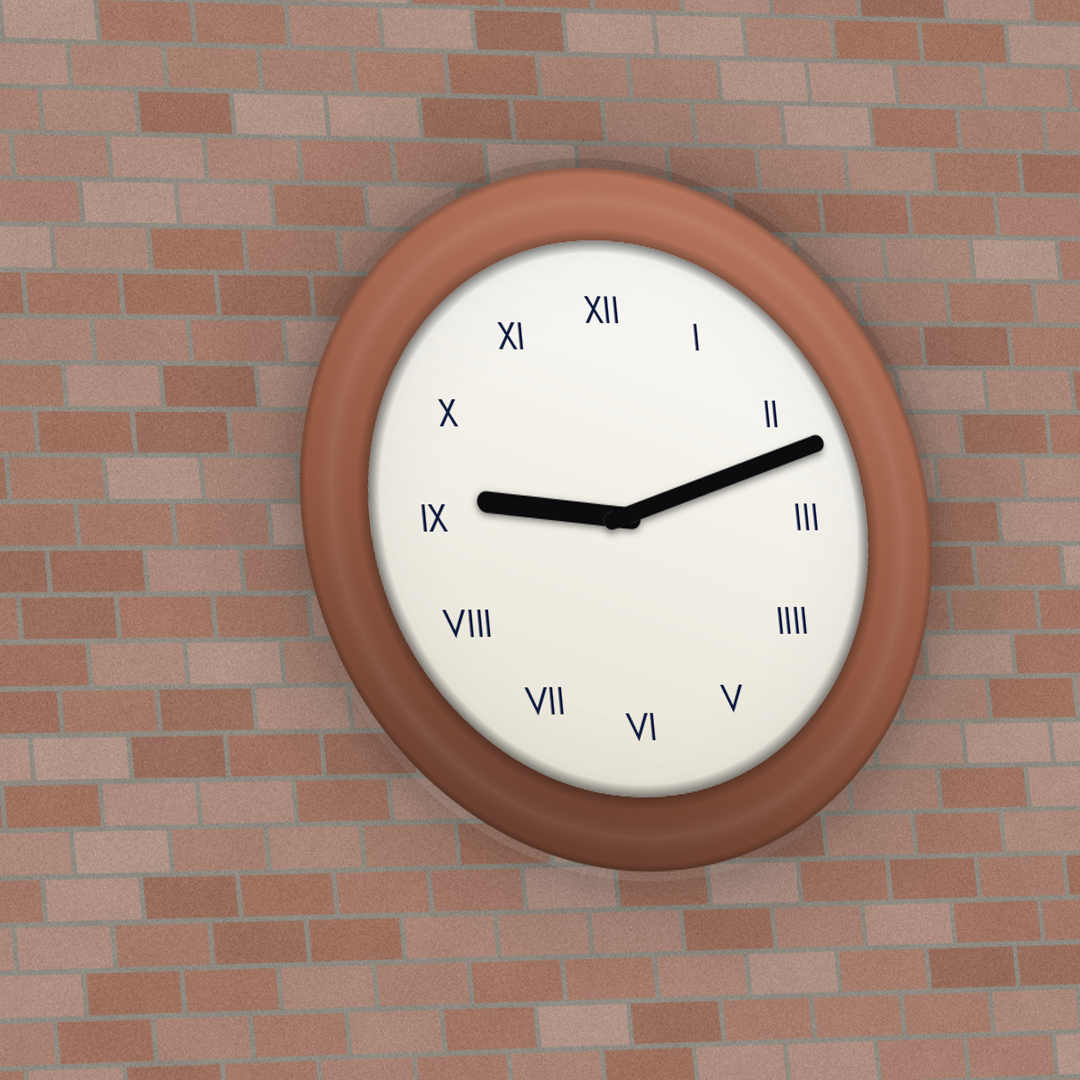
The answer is 9 h 12 min
